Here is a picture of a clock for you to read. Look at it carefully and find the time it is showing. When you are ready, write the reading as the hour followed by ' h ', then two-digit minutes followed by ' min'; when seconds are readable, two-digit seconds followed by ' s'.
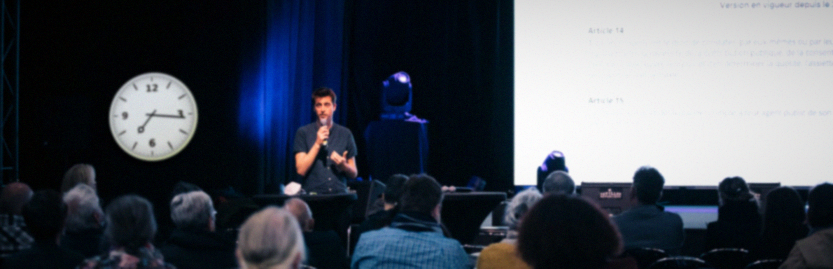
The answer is 7 h 16 min
